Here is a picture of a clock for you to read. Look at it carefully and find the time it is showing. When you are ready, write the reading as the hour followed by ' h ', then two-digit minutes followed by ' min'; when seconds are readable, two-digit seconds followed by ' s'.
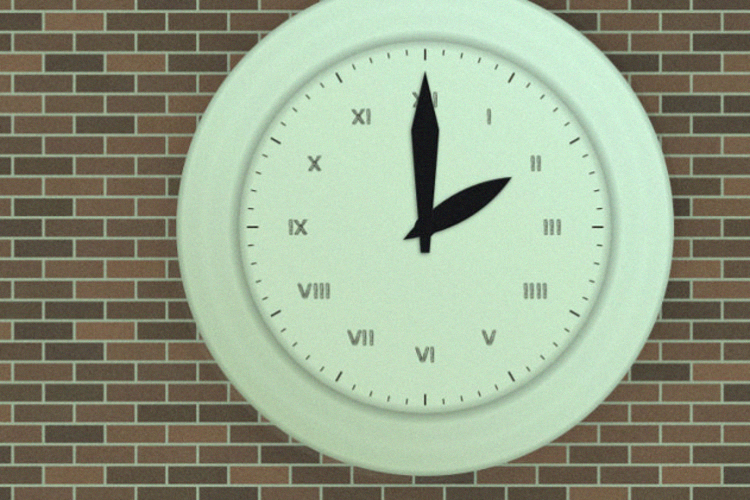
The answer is 2 h 00 min
